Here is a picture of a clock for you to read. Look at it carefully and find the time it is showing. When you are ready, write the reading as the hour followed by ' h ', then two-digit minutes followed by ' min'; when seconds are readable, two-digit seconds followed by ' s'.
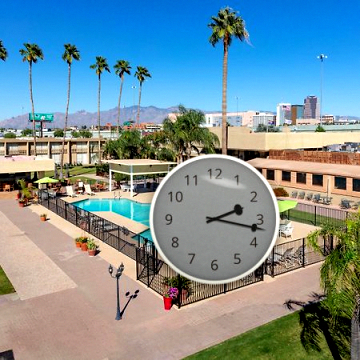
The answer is 2 h 17 min
